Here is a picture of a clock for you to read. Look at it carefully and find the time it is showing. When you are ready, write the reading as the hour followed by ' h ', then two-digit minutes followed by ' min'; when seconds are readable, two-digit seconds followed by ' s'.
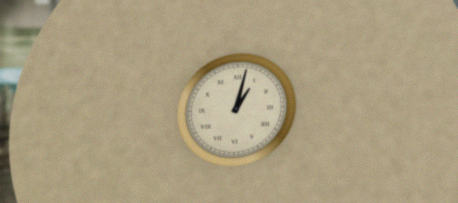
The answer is 1 h 02 min
